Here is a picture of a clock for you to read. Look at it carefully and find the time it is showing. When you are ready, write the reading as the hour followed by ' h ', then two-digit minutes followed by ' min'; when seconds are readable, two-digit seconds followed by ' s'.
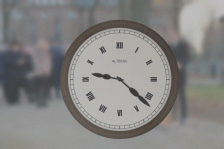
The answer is 9 h 22 min
